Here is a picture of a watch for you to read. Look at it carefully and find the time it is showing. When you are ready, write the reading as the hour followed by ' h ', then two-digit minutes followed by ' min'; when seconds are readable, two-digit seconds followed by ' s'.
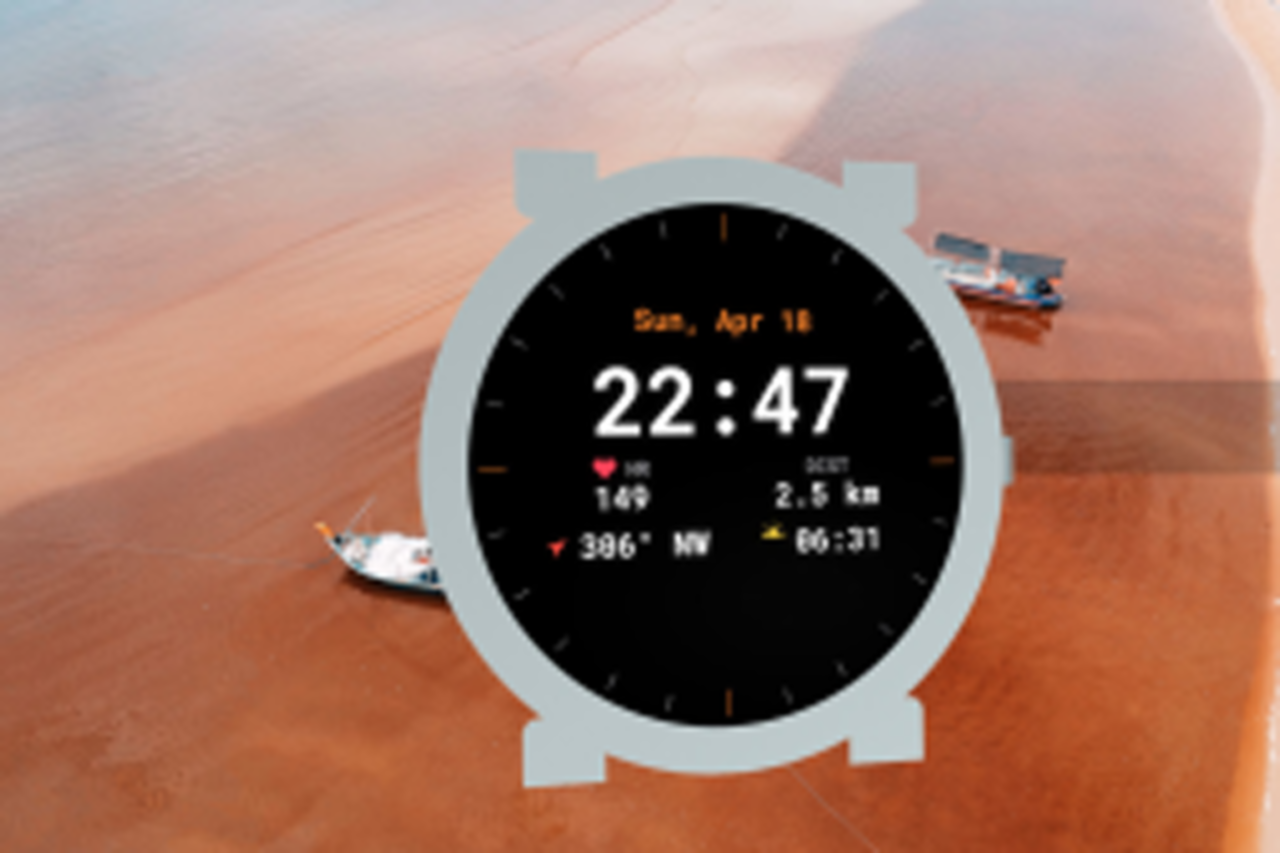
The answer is 22 h 47 min
